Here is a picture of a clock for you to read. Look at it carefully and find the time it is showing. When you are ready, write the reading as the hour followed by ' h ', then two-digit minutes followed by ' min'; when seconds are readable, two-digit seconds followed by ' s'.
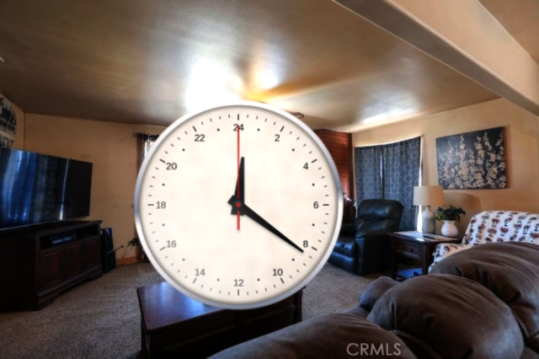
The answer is 0 h 21 min 00 s
